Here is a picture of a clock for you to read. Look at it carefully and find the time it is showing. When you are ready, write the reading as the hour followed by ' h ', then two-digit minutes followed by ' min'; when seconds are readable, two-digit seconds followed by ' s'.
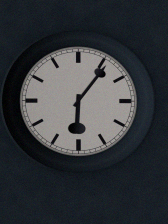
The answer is 6 h 06 min
